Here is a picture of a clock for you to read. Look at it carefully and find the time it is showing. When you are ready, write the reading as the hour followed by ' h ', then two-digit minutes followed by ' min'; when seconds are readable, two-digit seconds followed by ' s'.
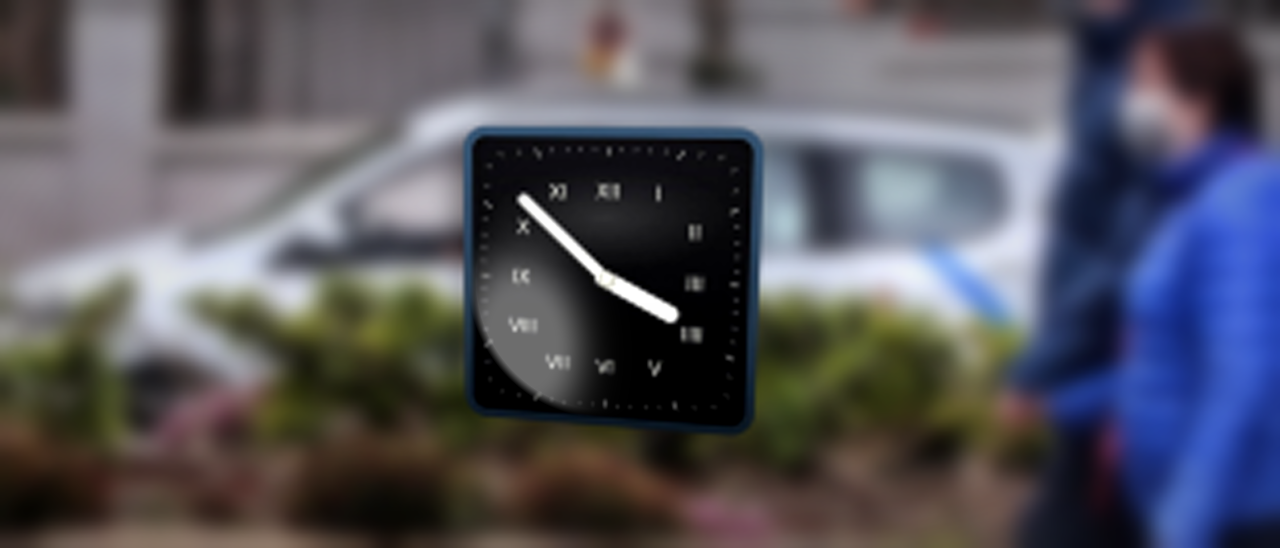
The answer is 3 h 52 min
